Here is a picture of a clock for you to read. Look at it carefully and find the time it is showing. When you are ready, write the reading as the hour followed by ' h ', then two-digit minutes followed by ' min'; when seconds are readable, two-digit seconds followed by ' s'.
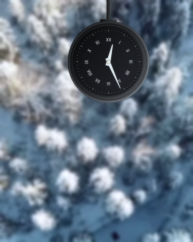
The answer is 12 h 26 min
